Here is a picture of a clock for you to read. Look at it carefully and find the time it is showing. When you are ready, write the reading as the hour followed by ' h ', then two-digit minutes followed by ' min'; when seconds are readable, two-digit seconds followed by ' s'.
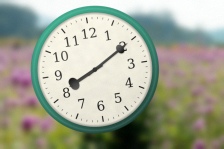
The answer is 8 h 10 min
